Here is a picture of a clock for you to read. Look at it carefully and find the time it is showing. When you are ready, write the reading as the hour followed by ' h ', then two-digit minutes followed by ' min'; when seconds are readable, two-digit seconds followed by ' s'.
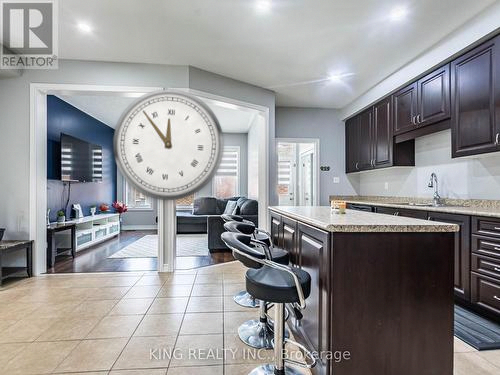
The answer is 11 h 53 min
